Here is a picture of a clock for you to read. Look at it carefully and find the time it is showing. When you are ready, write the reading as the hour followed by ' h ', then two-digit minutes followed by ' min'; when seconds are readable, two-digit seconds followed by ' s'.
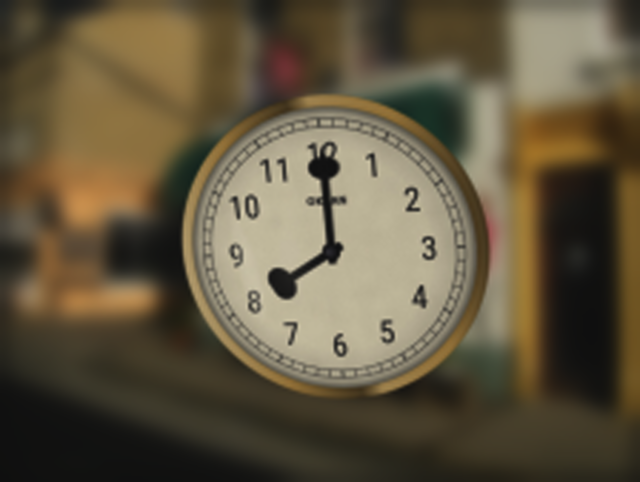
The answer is 8 h 00 min
